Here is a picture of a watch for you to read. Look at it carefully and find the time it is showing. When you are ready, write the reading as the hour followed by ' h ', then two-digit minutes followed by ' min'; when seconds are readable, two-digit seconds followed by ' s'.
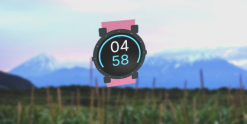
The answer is 4 h 58 min
